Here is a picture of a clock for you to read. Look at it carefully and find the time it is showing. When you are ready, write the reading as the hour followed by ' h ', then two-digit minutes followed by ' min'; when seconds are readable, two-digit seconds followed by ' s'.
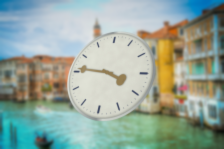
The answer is 3 h 46 min
